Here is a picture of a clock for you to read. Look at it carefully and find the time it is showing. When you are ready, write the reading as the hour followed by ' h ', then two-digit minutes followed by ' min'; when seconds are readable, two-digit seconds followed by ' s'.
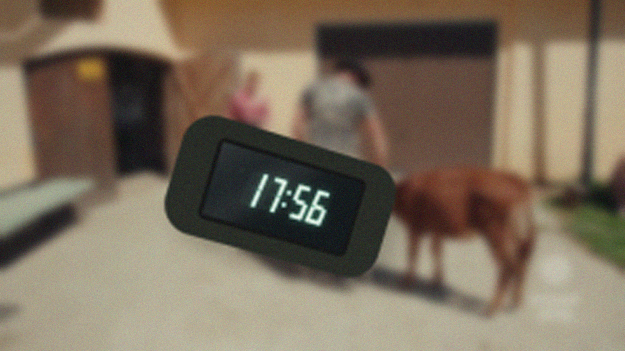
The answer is 17 h 56 min
